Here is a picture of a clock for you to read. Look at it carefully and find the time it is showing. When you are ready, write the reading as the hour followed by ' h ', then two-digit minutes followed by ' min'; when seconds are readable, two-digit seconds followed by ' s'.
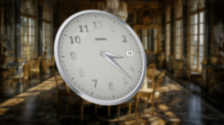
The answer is 3 h 23 min
